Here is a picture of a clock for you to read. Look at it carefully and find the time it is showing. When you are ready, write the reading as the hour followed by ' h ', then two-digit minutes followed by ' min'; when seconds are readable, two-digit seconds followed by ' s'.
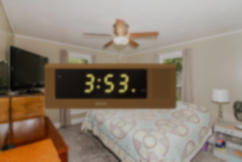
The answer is 3 h 53 min
